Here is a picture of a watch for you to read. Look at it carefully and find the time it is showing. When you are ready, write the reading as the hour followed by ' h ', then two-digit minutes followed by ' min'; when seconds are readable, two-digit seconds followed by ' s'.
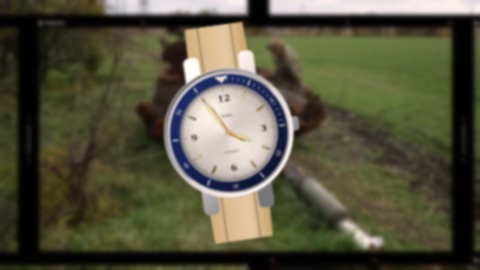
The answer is 3 h 55 min
